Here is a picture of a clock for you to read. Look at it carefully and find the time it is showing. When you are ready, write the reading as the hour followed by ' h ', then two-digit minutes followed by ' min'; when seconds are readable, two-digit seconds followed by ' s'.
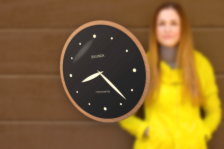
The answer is 8 h 23 min
